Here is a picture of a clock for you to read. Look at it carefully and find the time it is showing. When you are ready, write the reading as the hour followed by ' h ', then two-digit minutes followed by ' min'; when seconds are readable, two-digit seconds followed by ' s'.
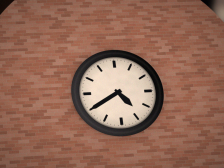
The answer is 4 h 40 min
